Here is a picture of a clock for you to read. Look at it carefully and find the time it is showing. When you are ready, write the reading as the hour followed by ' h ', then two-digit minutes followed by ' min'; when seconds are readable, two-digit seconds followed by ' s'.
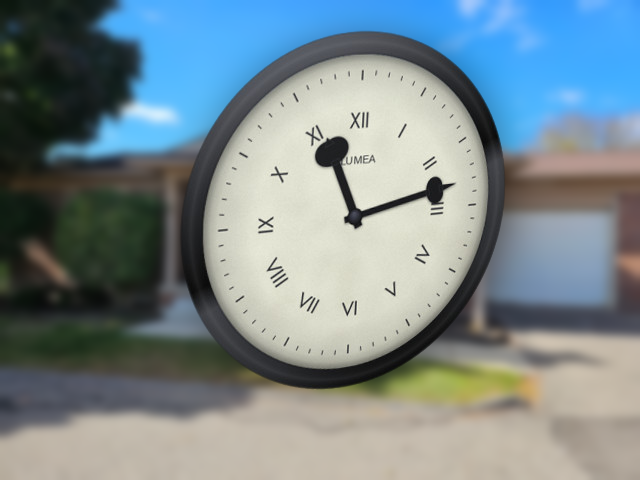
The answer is 11 h 13 min
